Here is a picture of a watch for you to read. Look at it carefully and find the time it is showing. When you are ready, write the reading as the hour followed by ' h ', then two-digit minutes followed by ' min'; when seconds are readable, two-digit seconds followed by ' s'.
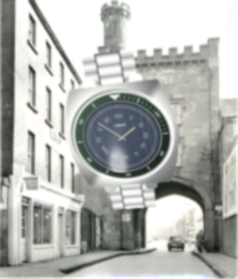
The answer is 1 h 52 min
